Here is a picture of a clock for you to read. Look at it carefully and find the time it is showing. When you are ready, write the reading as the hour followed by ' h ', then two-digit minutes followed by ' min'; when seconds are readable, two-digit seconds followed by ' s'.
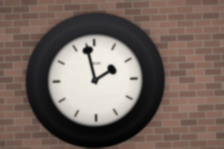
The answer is 1 h 58 min
